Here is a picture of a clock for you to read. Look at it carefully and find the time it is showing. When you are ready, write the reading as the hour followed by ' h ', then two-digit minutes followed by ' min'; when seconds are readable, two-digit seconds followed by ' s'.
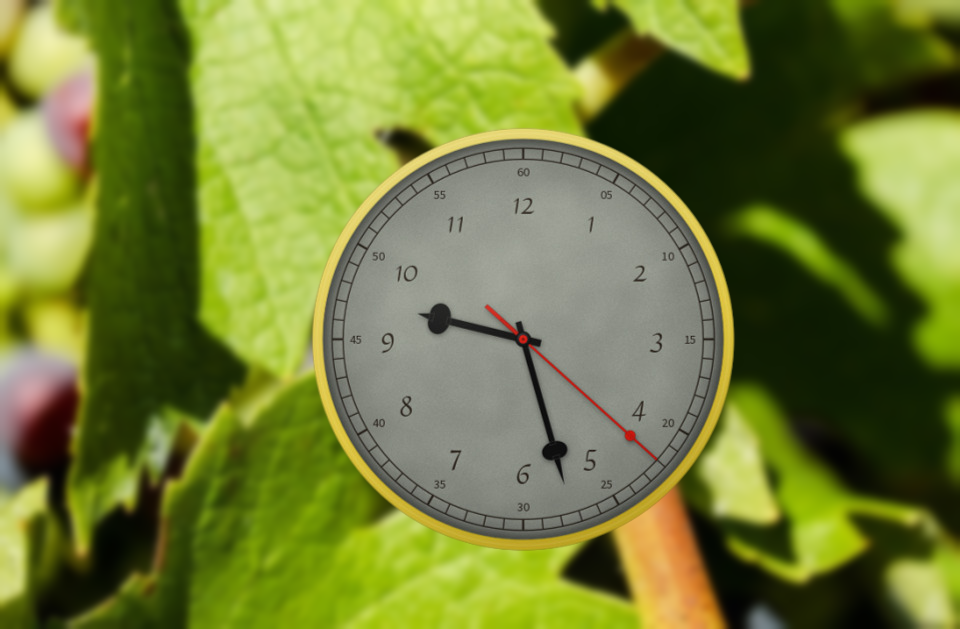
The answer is 9 h 27 min 22 s
